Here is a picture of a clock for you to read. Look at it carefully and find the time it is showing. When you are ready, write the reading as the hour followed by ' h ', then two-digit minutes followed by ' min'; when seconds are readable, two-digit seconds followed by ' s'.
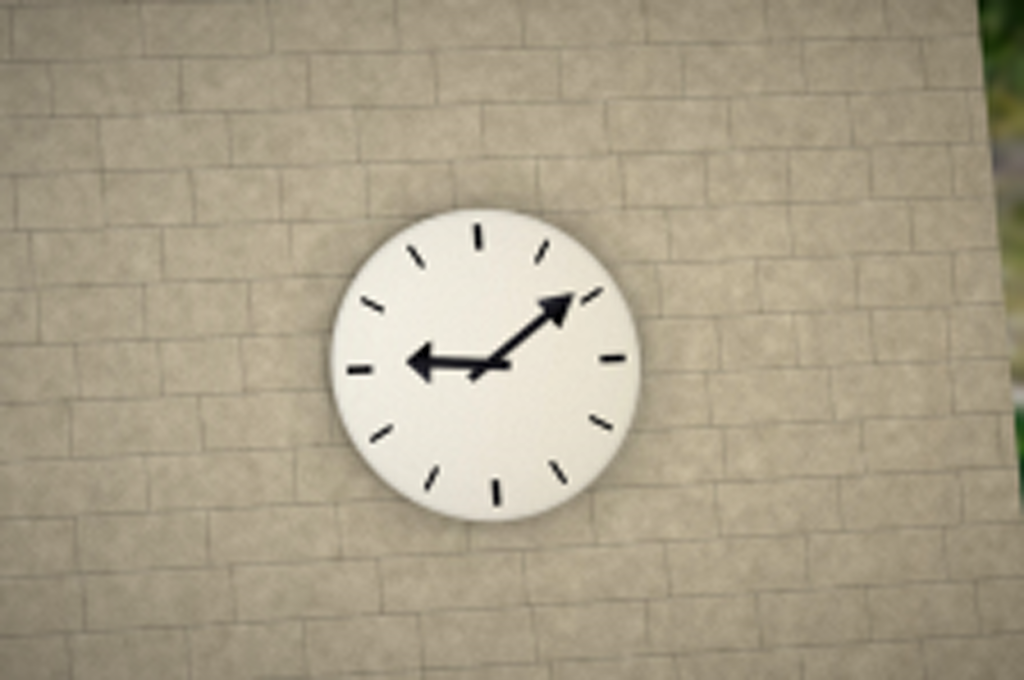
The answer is 9 h 09 min
